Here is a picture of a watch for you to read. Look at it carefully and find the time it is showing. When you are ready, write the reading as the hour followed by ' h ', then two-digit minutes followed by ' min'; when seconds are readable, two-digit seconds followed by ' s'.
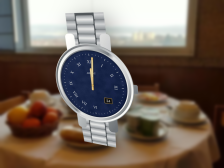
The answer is 12 h 01 min
